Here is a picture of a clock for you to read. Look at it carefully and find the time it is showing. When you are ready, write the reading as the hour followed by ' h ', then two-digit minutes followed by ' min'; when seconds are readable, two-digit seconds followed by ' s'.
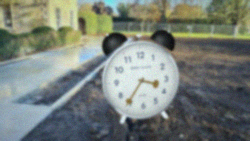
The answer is 3 h 36 min
